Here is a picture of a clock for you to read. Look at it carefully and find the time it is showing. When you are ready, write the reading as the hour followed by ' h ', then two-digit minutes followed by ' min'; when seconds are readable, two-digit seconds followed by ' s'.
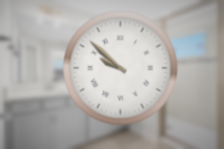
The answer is 9 h 52 min
